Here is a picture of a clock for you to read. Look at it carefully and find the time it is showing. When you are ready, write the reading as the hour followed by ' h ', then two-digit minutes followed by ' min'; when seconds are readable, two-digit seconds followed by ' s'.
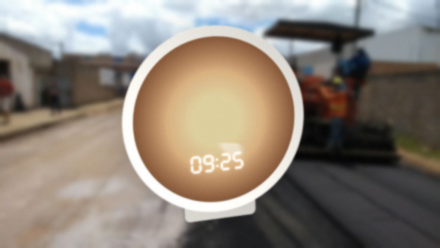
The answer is 9 h 25 min
